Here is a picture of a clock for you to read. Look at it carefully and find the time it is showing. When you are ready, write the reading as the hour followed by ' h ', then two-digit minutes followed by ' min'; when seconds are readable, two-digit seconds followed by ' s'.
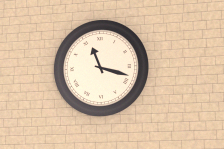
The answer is 11 h 18 min
